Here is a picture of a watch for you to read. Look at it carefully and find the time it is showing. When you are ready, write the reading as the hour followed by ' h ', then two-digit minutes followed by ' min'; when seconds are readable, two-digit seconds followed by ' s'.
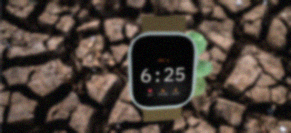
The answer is 6 h 25 min
